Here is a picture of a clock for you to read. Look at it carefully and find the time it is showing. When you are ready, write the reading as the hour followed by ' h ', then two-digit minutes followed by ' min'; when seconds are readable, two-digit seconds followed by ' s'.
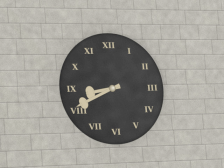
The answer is 8 h 41 min
